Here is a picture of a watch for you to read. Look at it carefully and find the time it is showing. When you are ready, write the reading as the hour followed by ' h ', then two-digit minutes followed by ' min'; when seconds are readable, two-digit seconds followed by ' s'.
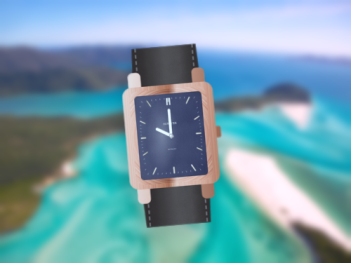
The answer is 10 h 00 min
